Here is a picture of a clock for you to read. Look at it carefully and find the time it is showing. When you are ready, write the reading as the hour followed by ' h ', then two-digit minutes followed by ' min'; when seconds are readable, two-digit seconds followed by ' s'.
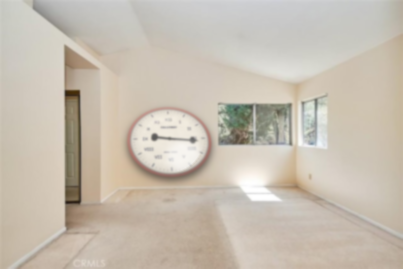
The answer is 9 h 16 min
